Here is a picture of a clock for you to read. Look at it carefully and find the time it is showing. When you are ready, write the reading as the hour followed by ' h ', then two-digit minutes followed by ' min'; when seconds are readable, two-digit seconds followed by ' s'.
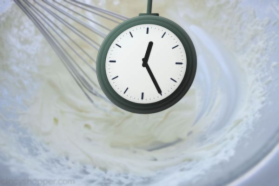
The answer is 12 h 25 min
